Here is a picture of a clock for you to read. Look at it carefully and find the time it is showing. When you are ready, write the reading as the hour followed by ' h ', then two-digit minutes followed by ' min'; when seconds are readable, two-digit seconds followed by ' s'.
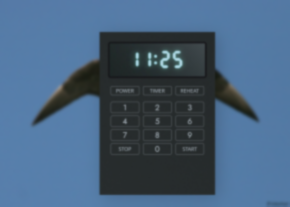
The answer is 11 h 25 min
